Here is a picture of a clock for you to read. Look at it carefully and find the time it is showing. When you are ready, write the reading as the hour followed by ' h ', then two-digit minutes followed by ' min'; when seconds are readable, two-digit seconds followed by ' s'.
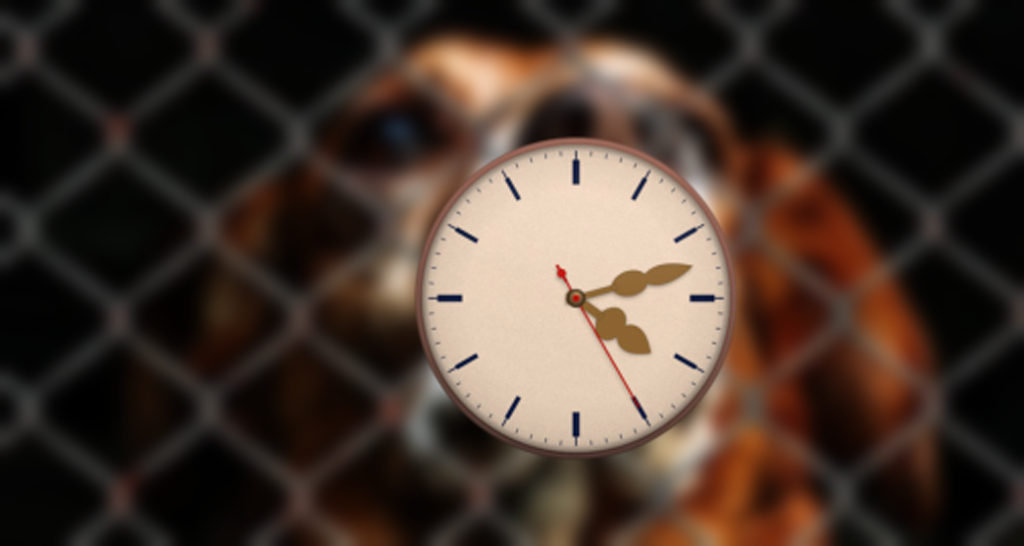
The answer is 4 h 12 min 25 s
